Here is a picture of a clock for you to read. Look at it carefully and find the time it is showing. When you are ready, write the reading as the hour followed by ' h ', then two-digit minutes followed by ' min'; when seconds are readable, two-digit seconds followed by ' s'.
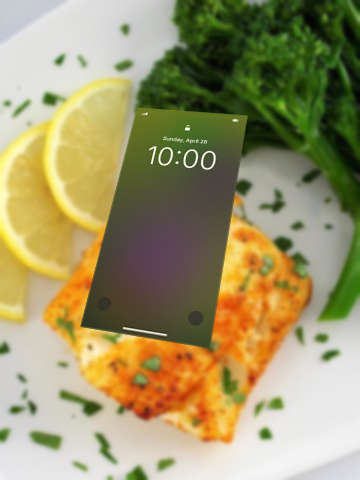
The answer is 10 h 00 min
